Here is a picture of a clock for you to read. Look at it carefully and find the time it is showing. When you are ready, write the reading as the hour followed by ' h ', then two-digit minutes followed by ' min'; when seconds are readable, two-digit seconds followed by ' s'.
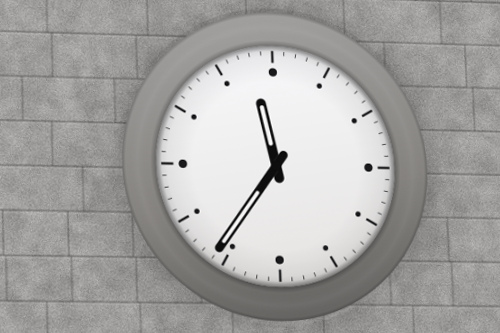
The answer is 11 h 36 min
